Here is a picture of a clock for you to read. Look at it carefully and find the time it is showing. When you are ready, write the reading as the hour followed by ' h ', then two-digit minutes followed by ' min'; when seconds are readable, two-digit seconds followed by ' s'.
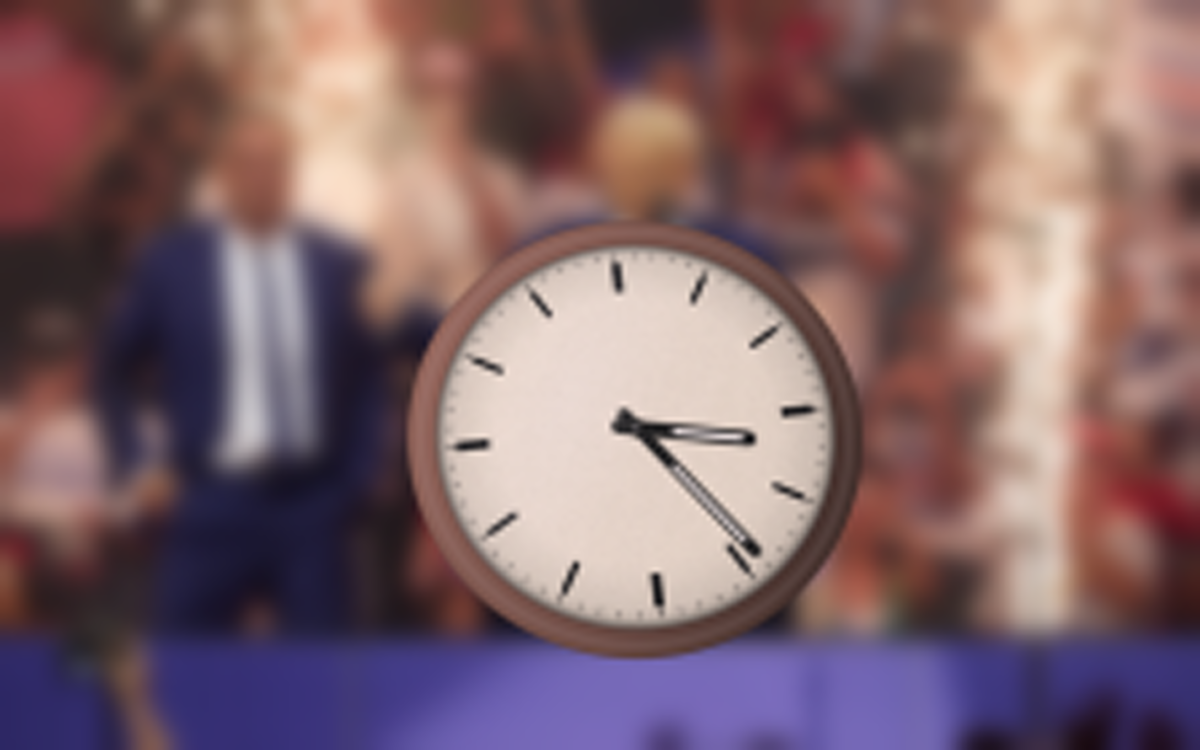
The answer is 3 h 24 min
